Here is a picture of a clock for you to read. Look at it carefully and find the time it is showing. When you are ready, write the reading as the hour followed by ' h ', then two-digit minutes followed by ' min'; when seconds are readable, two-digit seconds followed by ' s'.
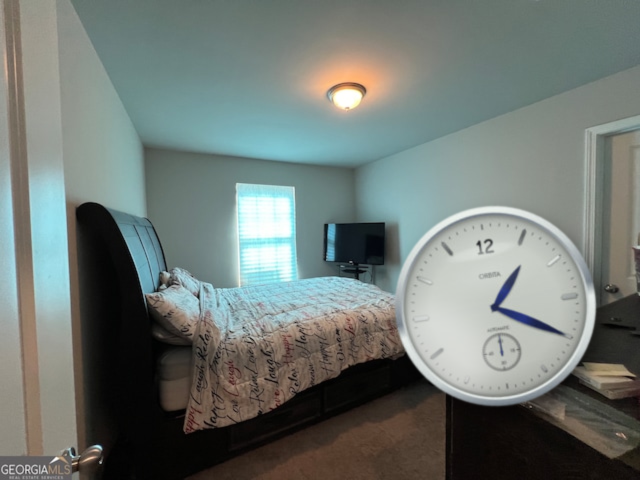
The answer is 1 h 20 min
